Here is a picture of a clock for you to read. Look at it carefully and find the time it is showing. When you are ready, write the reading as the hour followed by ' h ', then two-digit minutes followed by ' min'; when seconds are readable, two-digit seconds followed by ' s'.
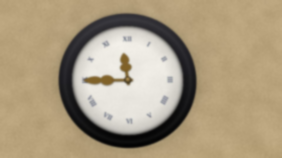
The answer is 11 h 45 min
